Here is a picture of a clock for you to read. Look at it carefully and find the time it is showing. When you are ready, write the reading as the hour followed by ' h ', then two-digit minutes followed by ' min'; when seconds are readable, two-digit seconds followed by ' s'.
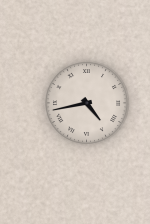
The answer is 4 h 43 min
